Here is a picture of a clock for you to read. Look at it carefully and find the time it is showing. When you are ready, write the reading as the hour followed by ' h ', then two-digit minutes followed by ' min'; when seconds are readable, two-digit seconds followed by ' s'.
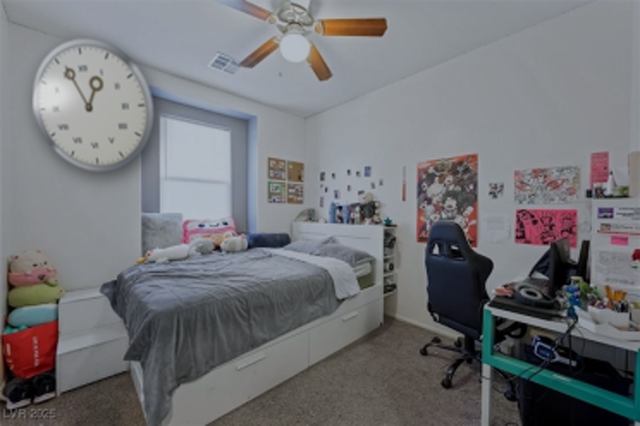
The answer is 12 h 56 min
